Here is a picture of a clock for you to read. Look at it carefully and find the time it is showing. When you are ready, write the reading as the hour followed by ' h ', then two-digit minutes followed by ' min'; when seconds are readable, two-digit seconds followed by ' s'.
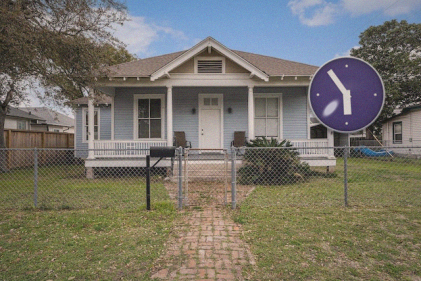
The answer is 5 h 54 min
